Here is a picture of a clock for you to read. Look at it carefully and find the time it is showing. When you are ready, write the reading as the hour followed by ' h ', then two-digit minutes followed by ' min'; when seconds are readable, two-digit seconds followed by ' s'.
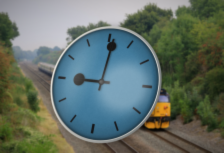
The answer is 9 h 01 min
